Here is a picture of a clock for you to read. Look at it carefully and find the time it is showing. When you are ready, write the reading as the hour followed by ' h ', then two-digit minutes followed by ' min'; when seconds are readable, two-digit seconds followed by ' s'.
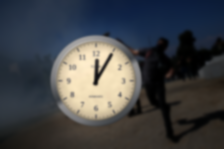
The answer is 12 h 05 min
